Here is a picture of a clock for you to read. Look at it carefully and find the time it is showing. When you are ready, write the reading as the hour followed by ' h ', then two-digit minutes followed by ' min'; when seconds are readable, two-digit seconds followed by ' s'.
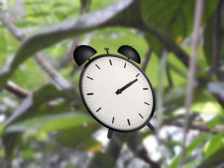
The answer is 2 h 11 min
